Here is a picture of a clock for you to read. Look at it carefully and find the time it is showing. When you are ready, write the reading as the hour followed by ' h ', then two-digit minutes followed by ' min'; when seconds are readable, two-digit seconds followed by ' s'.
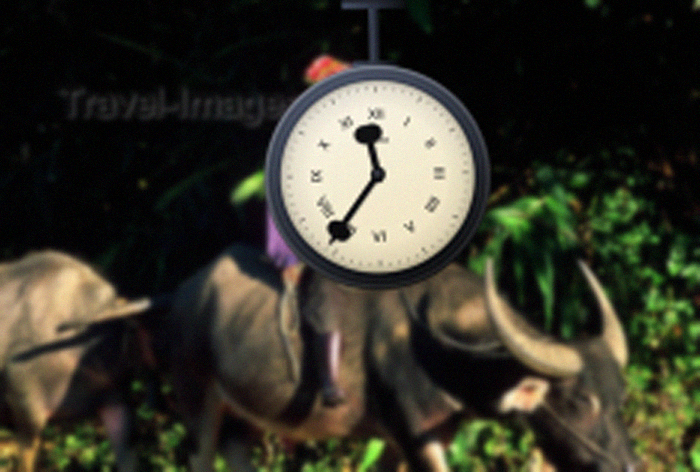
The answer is 11 h 36 min
